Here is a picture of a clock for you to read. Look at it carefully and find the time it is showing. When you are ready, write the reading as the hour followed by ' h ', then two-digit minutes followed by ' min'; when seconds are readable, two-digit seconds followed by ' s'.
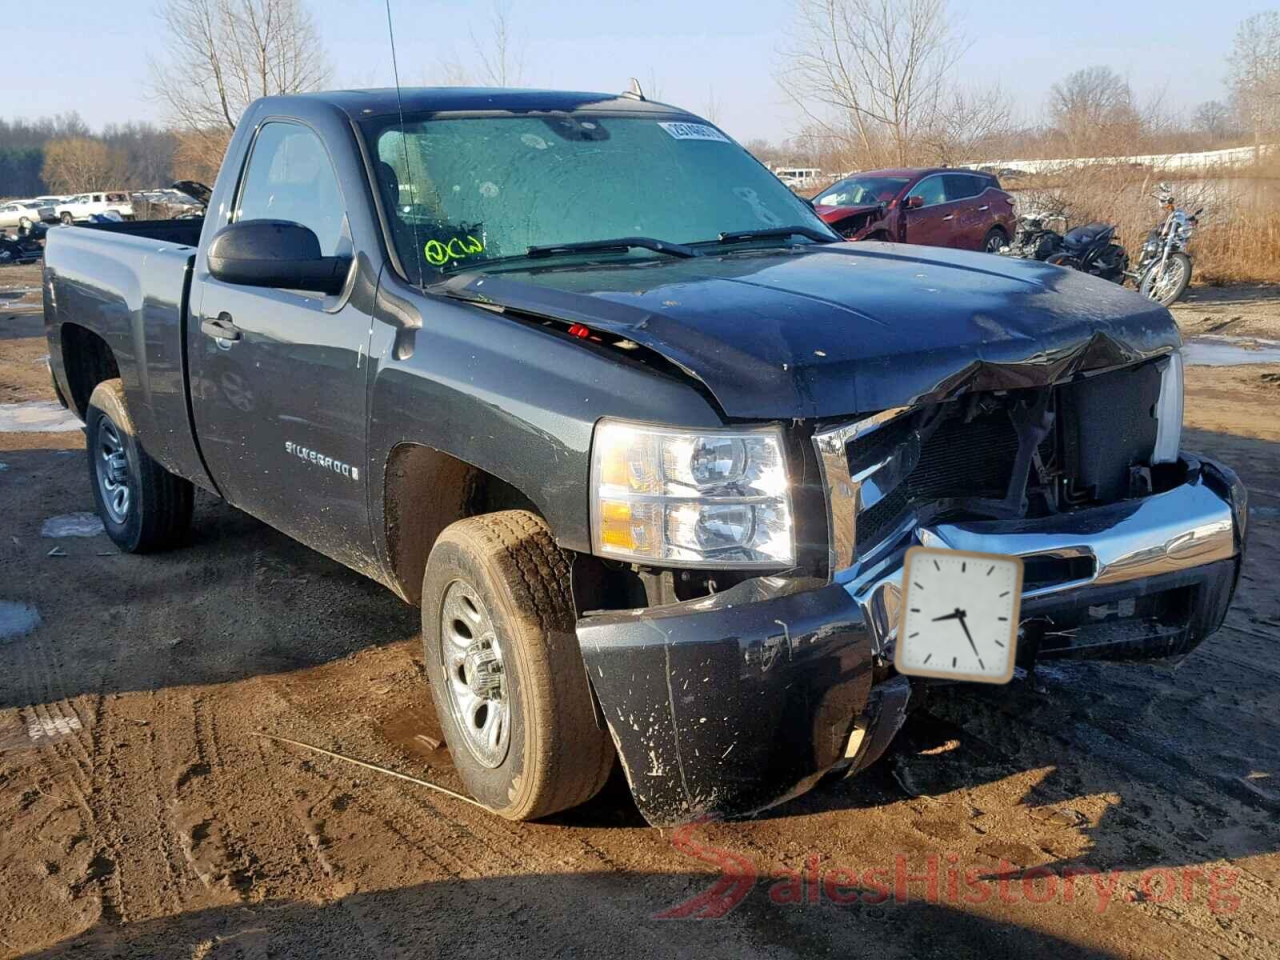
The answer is 8 h 25 min
